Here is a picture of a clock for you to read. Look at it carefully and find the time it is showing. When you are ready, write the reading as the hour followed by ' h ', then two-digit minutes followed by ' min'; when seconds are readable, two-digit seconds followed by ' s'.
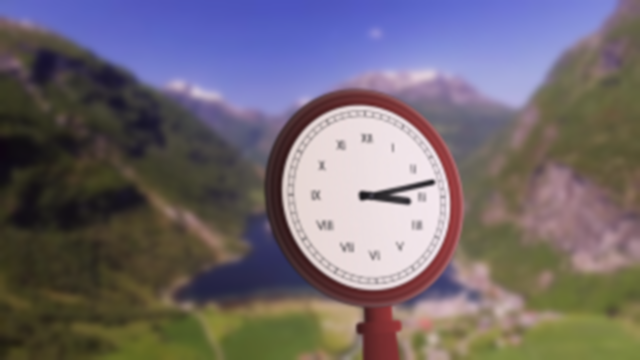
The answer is 3 h 13 min
